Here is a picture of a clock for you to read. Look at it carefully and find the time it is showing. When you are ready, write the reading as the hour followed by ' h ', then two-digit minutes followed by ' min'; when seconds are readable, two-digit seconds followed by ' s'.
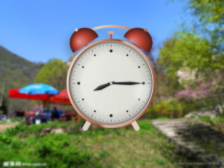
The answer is 8 h 15 min
